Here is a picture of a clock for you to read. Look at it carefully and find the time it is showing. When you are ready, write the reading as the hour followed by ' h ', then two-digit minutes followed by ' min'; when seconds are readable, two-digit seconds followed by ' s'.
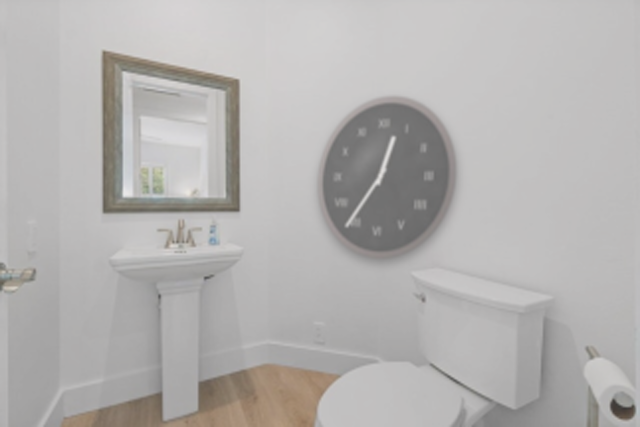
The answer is 12 h 36 min
